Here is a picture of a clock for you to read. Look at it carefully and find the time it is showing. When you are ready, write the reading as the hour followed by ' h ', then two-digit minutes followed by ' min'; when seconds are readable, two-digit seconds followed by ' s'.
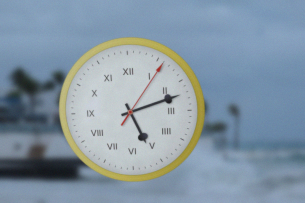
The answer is 5 h 12 min 06 s
